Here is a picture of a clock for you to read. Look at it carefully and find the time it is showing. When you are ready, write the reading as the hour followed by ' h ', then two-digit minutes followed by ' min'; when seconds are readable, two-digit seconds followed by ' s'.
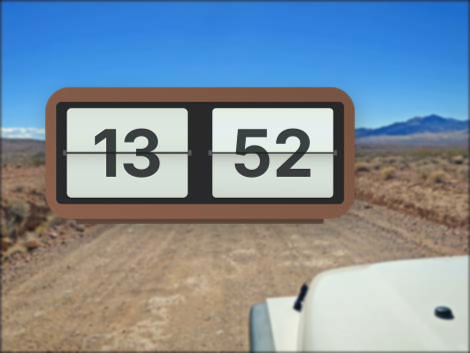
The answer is 13 h 52 min
